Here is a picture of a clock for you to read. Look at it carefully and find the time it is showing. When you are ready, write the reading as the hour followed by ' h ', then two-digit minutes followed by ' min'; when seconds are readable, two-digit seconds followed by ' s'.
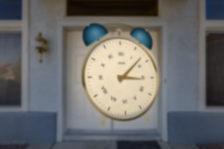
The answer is 3 h 08 min
